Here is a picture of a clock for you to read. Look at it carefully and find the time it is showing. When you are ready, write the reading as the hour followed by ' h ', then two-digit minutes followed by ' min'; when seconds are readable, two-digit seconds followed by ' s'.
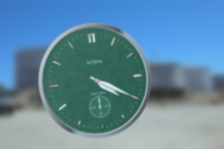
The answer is 4 h 20 min
